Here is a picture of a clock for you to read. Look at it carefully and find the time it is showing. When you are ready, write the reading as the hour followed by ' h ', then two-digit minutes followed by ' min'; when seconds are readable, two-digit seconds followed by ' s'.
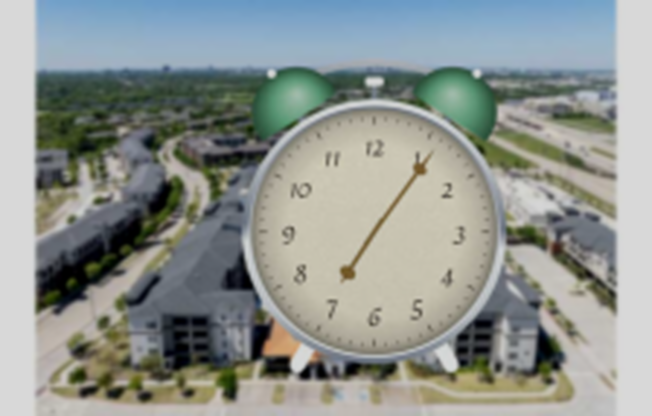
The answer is 7 h 06 min
